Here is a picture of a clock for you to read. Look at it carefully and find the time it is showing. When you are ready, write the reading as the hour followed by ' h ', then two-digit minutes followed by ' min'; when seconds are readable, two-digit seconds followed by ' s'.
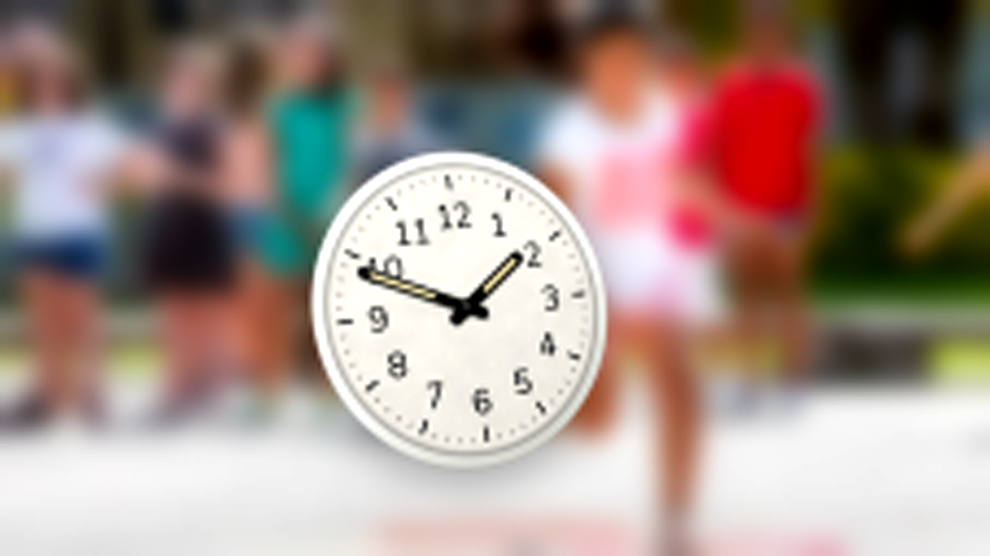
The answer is 1 h 49 min
